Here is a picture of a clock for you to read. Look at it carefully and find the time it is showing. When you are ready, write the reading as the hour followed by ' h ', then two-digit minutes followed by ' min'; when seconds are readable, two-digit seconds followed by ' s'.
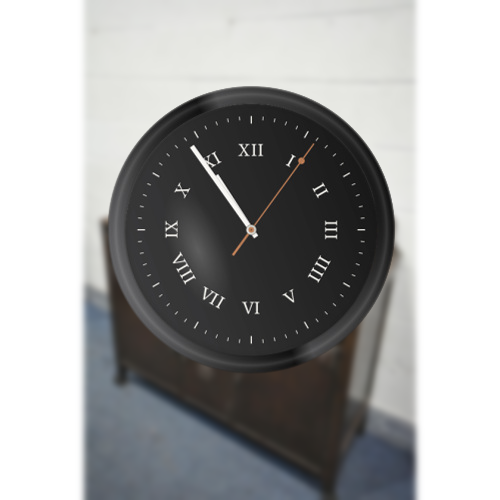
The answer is 10 h 54 min 06 s
